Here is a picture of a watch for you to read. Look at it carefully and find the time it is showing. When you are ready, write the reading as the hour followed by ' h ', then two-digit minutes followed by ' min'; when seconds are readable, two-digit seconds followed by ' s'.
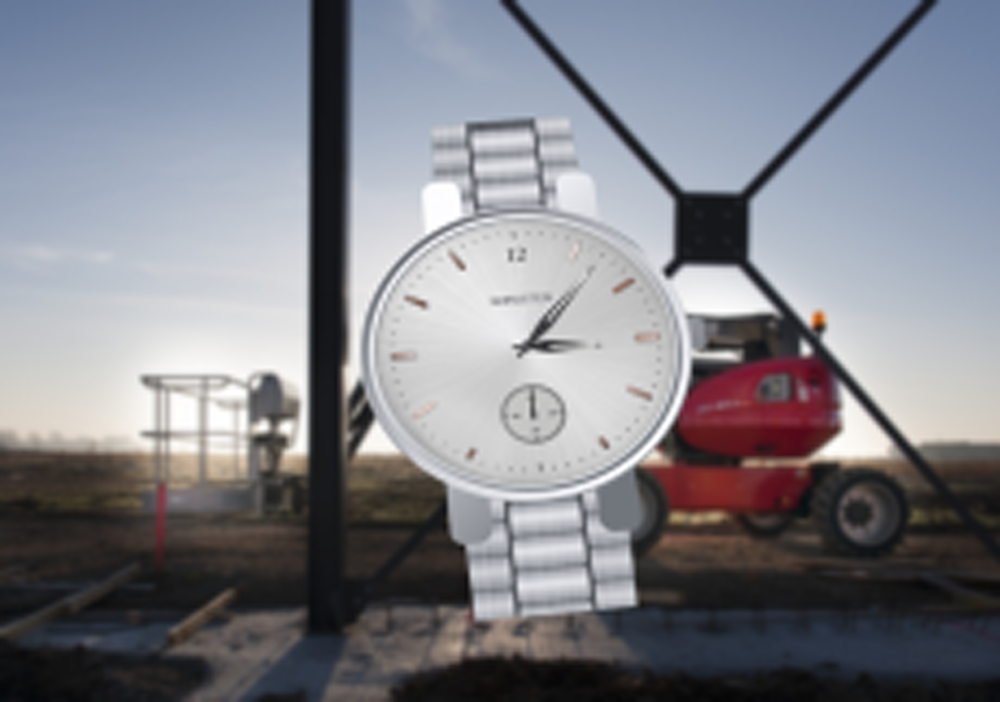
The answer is 3 h 07 min
